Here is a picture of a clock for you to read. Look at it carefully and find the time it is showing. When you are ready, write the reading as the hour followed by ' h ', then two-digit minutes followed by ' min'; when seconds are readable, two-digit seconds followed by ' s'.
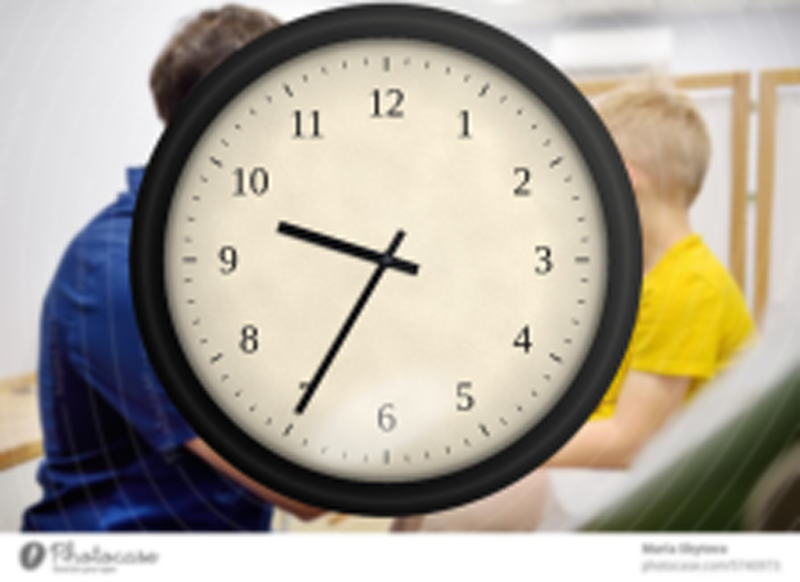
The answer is 9 h 35 min
